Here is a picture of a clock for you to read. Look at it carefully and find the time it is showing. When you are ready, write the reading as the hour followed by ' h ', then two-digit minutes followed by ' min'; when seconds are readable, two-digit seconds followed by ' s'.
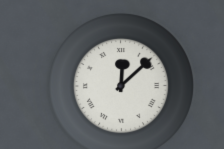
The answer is 12 h 08 min
